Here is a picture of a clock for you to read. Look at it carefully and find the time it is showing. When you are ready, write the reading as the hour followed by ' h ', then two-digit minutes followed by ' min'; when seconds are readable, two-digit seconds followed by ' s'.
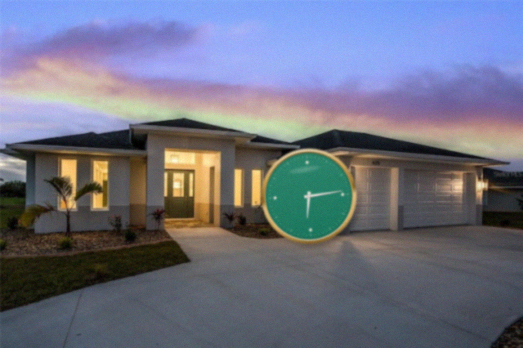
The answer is 6 h 14 min
